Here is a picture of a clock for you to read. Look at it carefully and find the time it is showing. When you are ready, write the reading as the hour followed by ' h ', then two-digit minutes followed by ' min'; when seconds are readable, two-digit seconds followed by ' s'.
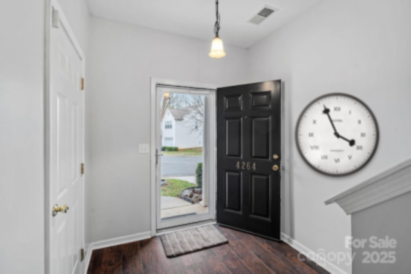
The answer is 3 h 56 min
